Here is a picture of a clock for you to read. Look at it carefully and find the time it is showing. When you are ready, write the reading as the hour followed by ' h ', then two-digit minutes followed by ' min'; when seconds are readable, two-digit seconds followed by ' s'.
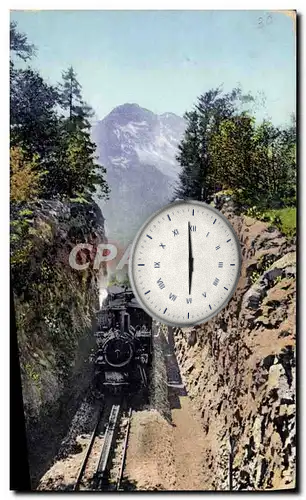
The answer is 5 h 59 min
